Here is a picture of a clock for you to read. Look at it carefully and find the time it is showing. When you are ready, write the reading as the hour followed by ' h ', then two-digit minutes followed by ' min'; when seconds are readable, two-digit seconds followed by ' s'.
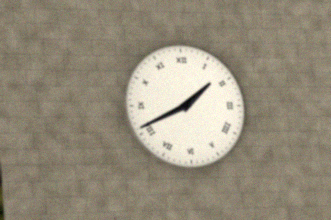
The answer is 1 h 41 min
